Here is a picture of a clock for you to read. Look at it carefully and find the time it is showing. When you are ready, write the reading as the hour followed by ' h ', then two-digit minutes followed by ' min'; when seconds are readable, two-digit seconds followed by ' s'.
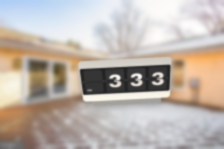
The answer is 3 h 33 min
